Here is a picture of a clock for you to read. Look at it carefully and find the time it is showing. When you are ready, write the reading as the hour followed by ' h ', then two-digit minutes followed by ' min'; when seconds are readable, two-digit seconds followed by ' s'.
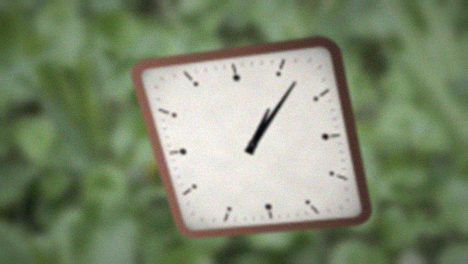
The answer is 1 h 07 min
